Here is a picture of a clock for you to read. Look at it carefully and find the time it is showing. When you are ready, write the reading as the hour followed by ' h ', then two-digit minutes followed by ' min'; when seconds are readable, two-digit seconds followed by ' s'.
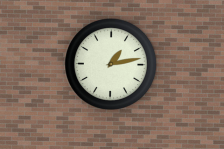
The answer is 1 h 13 min
